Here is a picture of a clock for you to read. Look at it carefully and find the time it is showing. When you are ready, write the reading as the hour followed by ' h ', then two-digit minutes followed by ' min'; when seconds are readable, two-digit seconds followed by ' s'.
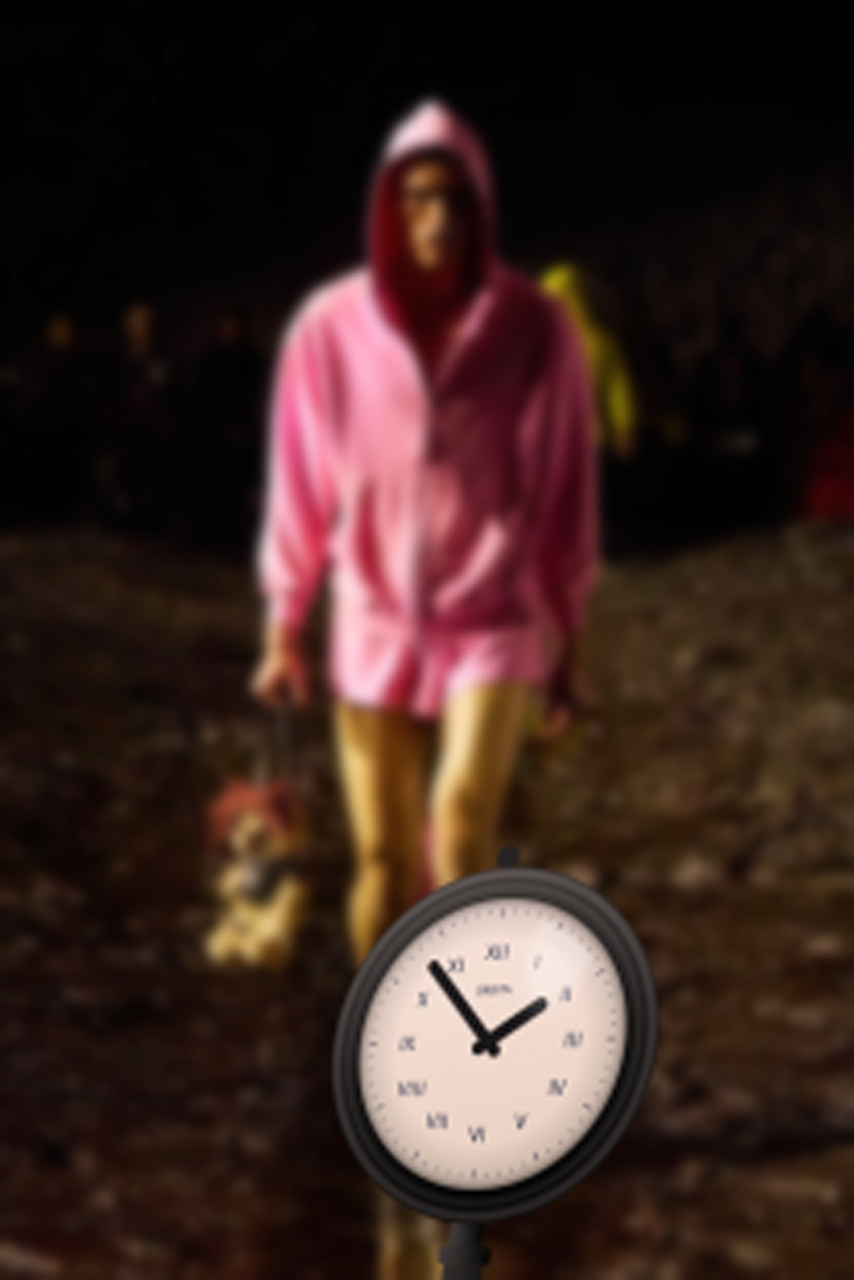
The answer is 1 h 53 min
